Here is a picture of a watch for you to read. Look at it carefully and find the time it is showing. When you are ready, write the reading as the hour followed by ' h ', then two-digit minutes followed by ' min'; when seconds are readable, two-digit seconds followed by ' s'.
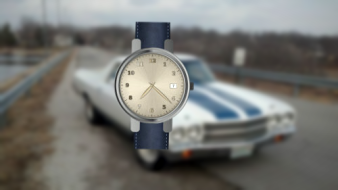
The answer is 7 h 22 min
